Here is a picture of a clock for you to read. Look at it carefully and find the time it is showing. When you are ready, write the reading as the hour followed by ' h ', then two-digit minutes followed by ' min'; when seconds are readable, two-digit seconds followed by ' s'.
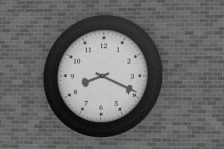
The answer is 8 h 19 min
